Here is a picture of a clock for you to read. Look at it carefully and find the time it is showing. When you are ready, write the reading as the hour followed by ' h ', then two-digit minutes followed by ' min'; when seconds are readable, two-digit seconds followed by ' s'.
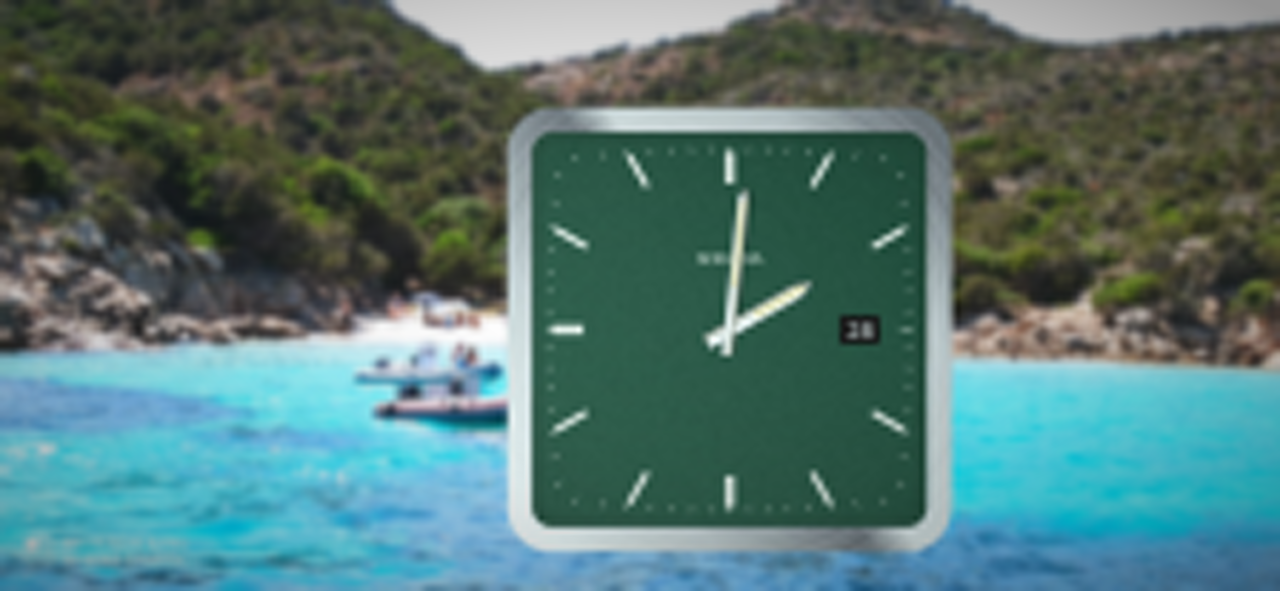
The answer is 2 h 01 min
